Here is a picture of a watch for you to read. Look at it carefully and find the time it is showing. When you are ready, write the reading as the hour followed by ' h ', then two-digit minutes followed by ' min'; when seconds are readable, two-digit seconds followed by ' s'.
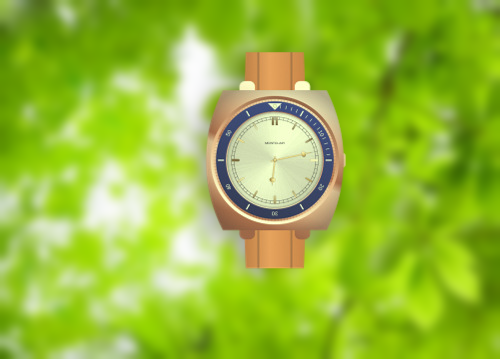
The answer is 6 h 13 min
